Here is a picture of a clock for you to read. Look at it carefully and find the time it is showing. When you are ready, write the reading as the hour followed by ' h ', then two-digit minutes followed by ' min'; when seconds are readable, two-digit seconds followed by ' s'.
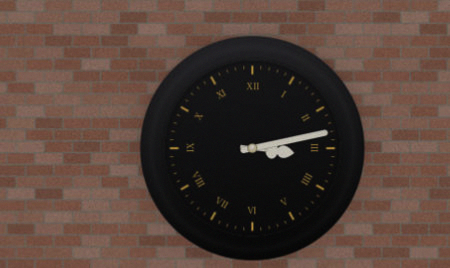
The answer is 3 h 13 min
